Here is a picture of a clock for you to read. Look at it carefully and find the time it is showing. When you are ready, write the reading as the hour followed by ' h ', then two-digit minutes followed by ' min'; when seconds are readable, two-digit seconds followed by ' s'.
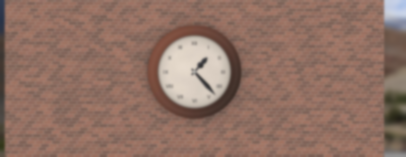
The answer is 1 h 23 min
